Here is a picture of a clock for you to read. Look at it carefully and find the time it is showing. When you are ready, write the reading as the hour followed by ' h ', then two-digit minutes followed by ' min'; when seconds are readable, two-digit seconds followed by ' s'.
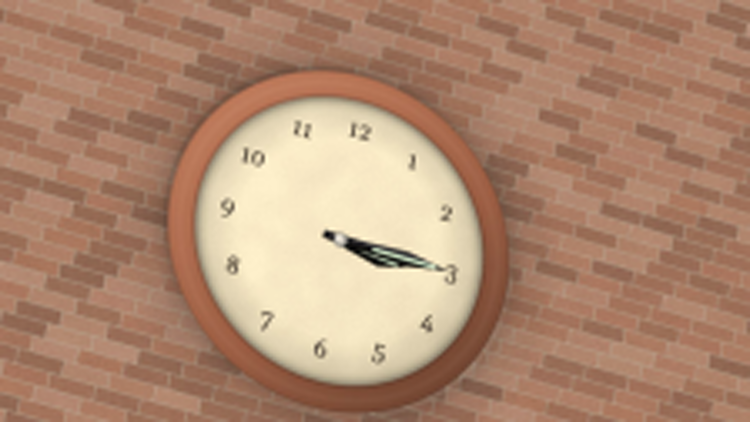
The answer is 3 h 15 min
